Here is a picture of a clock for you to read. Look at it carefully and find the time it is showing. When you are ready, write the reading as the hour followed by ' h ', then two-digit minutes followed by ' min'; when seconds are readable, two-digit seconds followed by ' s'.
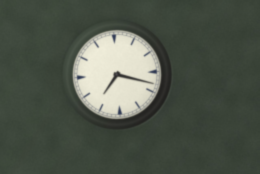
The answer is 7 h 18 min
